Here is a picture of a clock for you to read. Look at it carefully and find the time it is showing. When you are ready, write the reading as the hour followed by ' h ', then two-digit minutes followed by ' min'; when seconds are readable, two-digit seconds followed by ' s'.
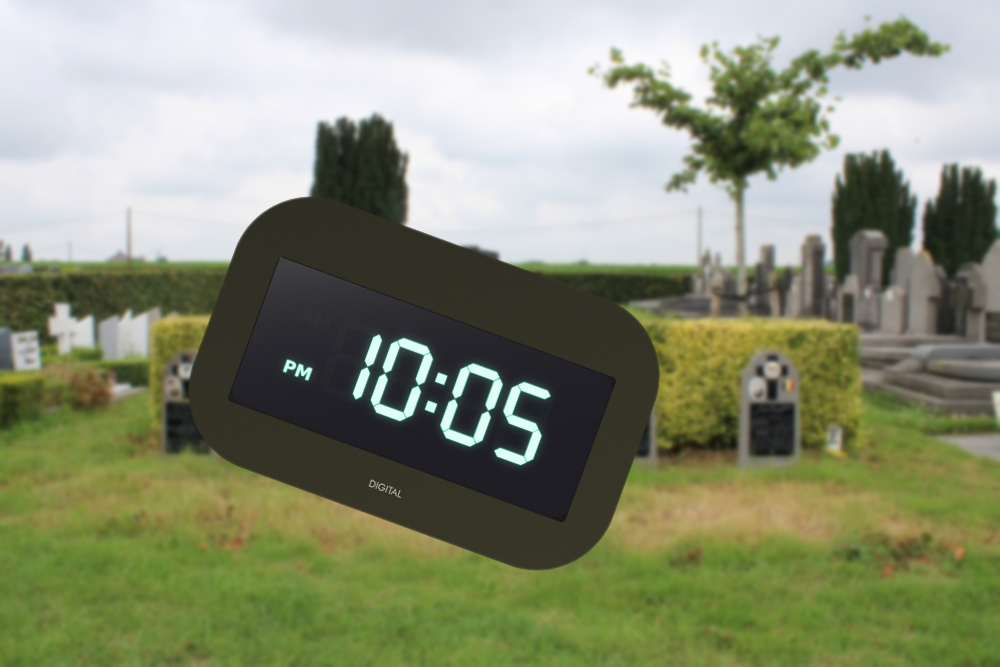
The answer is 10 h 05 min
